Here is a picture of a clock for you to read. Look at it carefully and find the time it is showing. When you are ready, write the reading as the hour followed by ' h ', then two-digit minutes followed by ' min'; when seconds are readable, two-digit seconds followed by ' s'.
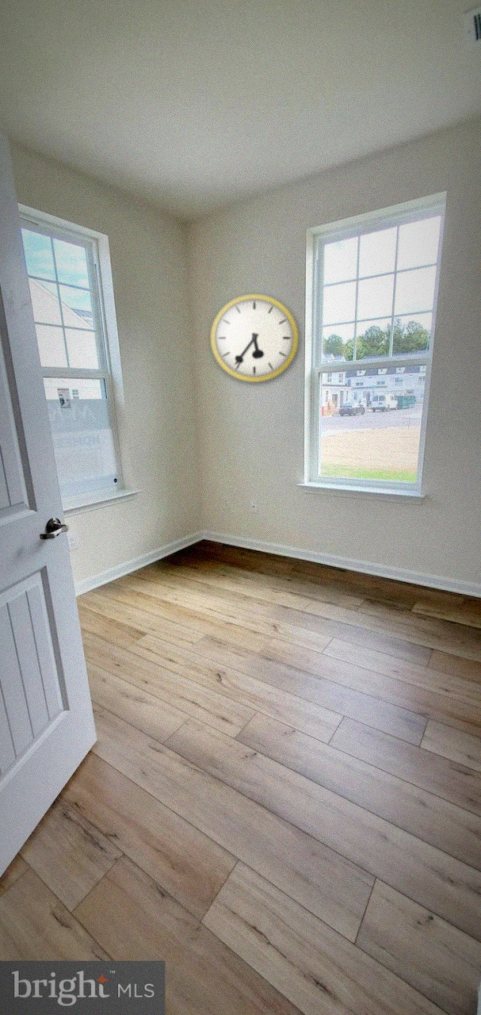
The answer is 5 h 36 min
